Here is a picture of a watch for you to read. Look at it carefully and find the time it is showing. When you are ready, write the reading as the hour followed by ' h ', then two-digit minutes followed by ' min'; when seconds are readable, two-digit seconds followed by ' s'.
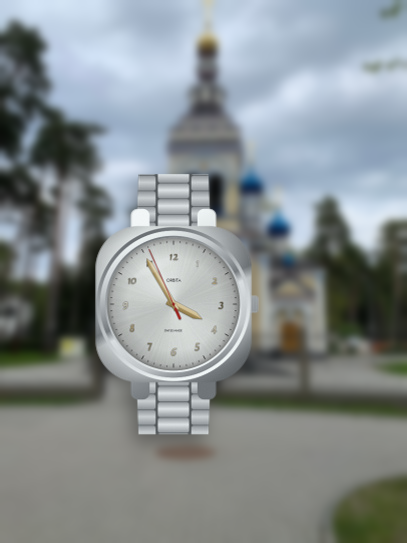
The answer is 3 h 54 min 56 s
